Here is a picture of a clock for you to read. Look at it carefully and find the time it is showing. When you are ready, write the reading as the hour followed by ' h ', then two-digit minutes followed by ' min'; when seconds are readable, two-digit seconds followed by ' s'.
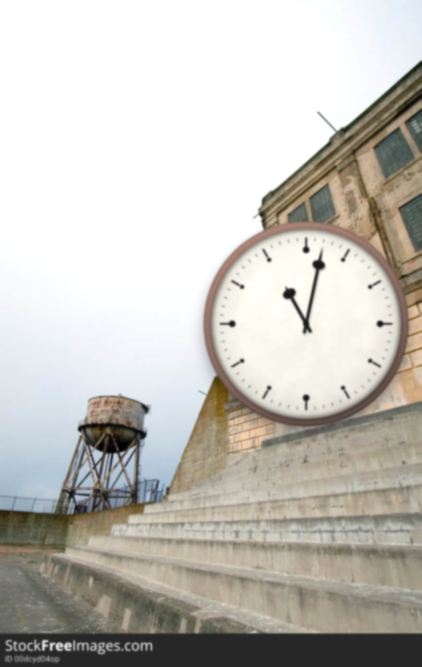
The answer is 11 h 02 min
